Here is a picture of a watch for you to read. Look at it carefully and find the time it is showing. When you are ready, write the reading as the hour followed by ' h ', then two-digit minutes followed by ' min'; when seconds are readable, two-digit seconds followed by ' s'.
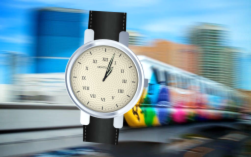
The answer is 1 h 03 min
